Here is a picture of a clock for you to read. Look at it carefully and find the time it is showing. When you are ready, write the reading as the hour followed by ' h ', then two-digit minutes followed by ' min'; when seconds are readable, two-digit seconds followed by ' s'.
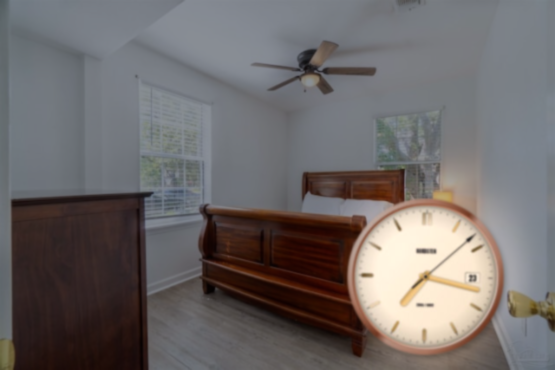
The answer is 7 h 17 min 08 s
